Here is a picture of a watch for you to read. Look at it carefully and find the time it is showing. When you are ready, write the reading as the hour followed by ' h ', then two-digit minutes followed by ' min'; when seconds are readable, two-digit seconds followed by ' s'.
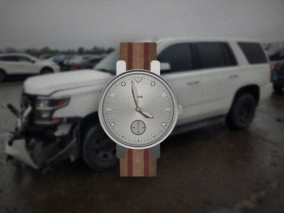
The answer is 3 h 58 min
